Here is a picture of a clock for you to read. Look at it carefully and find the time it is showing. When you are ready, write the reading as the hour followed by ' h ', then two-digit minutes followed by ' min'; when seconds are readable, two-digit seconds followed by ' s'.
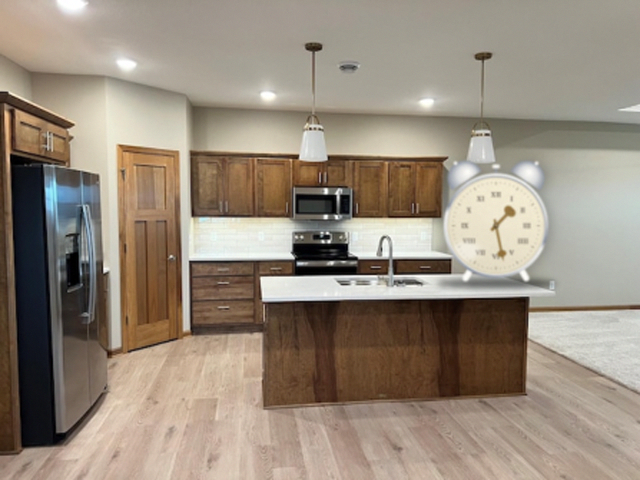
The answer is 1 h 28 min
